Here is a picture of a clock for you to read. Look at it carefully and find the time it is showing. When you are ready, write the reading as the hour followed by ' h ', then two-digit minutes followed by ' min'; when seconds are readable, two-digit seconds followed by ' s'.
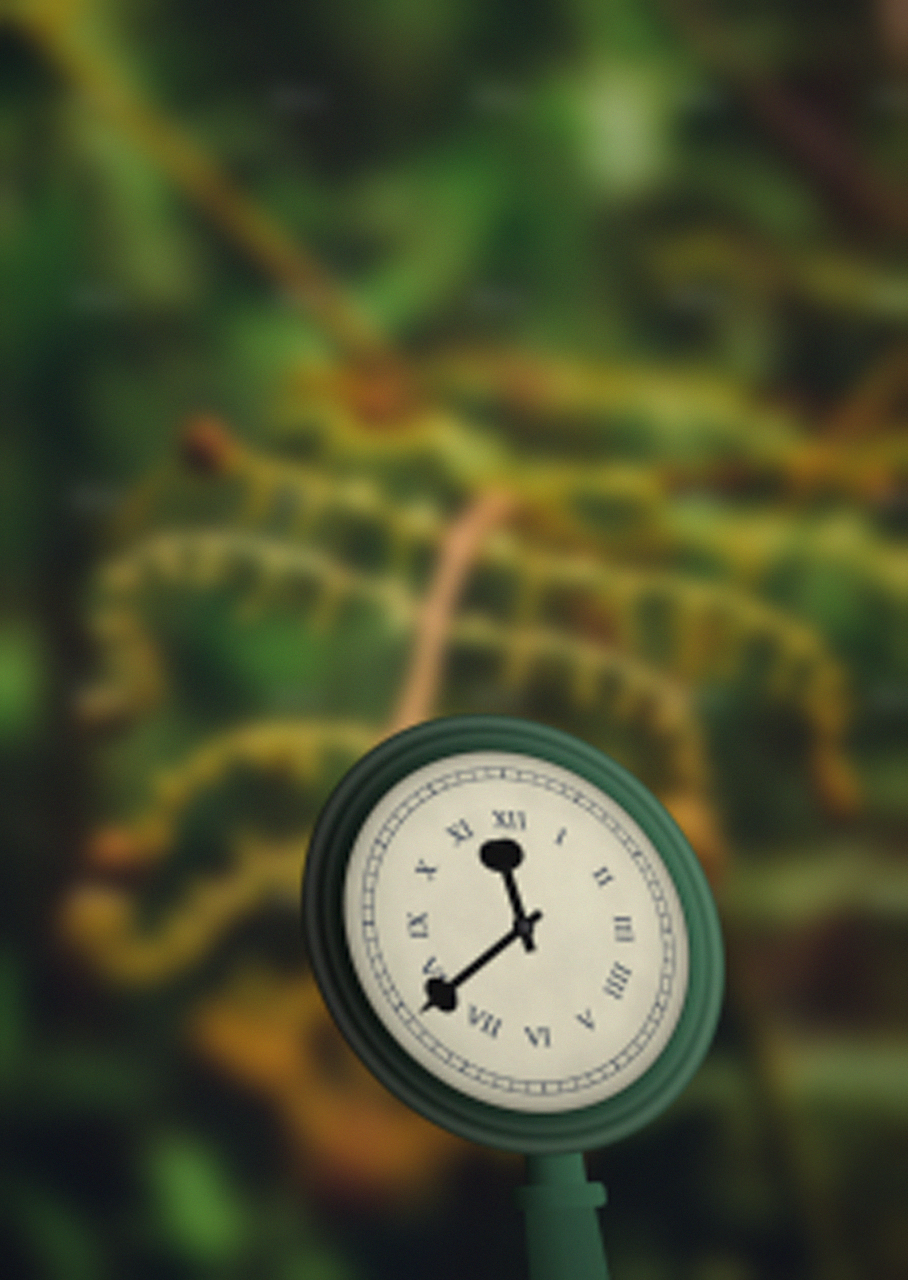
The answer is 11 h 39 min
